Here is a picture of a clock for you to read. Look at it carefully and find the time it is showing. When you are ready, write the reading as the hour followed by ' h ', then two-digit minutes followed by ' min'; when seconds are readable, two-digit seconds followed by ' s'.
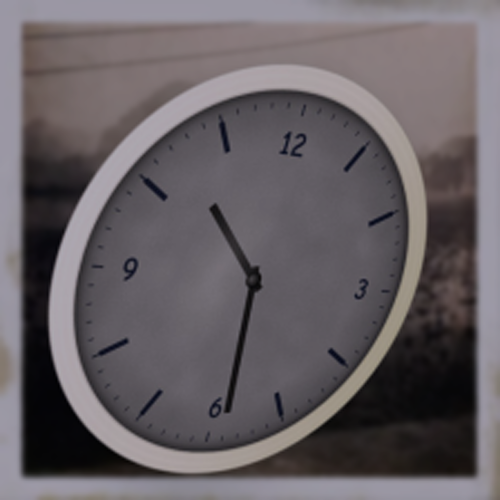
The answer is 10 h 29 min
